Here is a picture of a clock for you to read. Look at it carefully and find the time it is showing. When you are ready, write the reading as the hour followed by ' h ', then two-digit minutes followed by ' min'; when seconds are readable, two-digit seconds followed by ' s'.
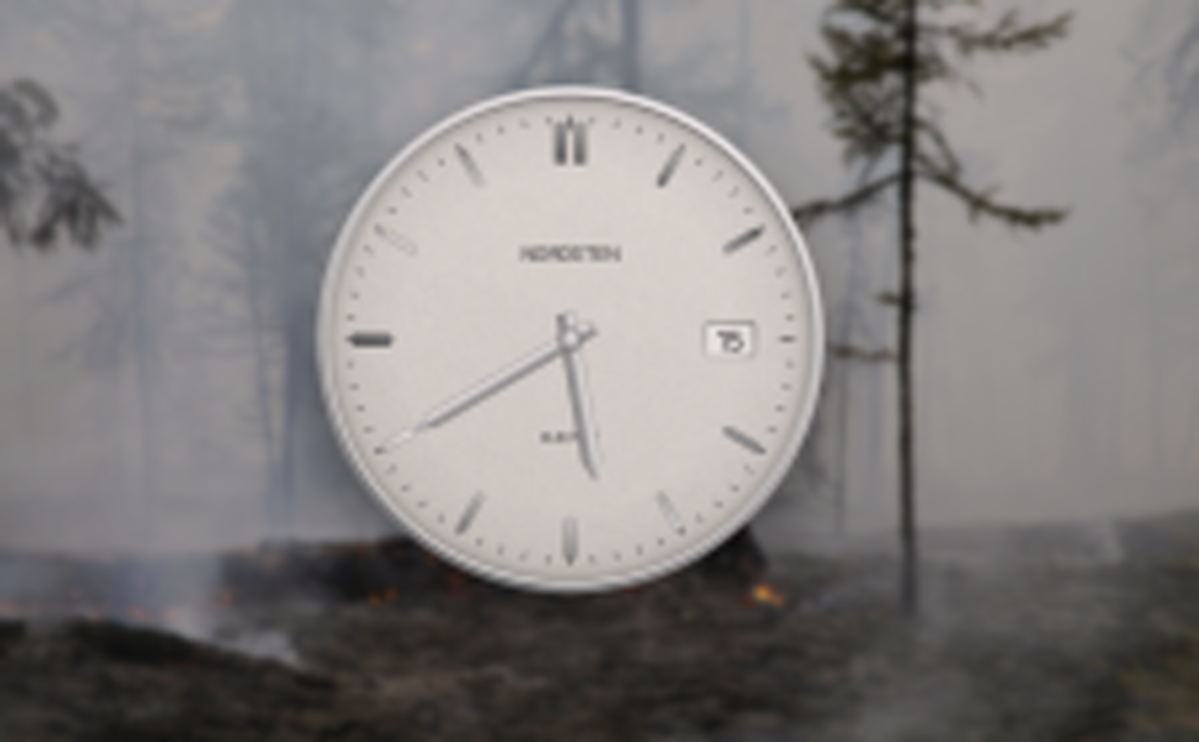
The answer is 5 h 40 min
